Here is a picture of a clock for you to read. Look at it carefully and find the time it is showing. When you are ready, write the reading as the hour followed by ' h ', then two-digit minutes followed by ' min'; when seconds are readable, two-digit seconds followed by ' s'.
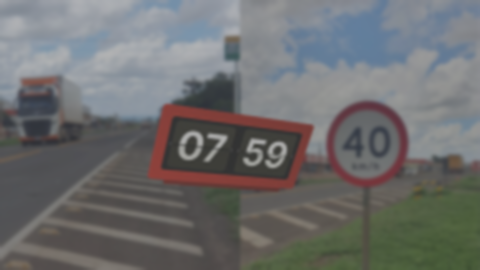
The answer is 7 h 59 min
